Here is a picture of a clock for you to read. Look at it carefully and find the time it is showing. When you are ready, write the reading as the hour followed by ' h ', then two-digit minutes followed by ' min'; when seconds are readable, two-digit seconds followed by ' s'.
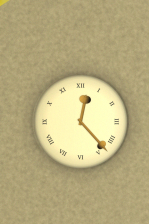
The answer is 12 h 23 min
